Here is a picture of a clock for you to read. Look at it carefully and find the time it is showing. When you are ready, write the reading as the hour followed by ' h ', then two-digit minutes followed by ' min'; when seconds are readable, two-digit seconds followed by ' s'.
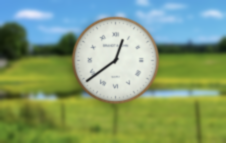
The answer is 12 h 39 min
